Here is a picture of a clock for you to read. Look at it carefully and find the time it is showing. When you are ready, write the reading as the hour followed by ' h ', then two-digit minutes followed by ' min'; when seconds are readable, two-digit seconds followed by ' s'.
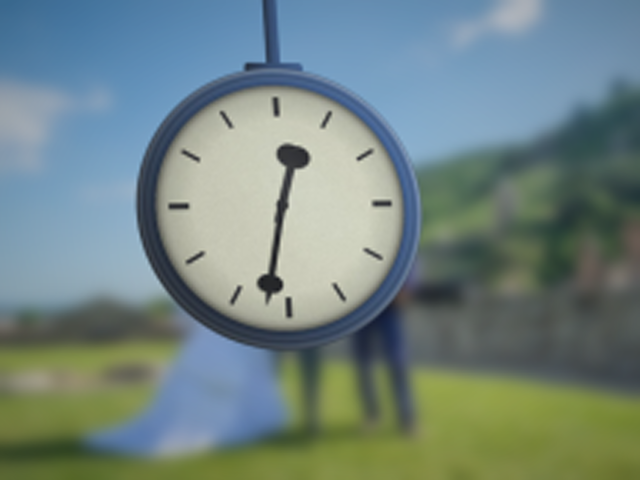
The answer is 12 h 32 min
